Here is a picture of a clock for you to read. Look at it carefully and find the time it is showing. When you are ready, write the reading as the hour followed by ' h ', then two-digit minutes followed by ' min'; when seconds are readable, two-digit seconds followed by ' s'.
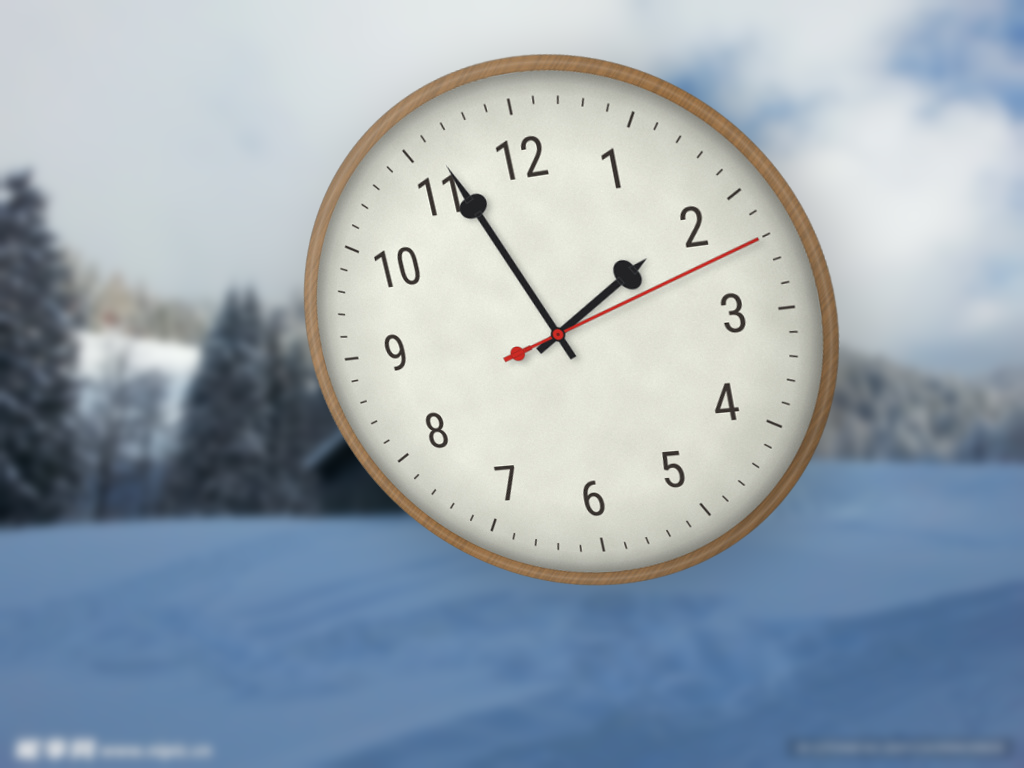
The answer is 1 h 56 min 12 s
